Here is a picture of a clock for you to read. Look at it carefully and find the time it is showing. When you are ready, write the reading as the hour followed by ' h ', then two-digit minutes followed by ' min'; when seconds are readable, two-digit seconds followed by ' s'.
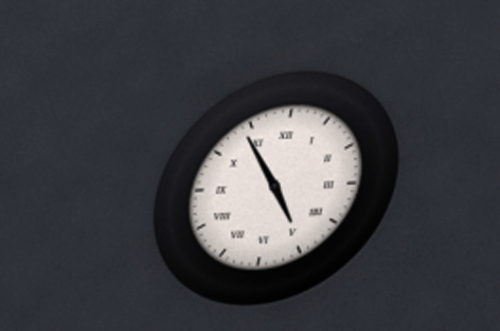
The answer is 4 h 54 min
